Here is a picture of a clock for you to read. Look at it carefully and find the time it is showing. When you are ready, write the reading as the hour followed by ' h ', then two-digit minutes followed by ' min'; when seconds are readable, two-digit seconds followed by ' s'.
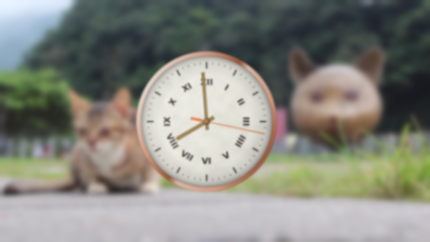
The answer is 7 h 59 min 17 s
